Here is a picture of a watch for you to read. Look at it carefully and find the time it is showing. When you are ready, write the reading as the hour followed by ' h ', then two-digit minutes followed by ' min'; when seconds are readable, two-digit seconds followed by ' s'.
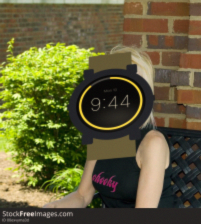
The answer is 9 h 44 min
